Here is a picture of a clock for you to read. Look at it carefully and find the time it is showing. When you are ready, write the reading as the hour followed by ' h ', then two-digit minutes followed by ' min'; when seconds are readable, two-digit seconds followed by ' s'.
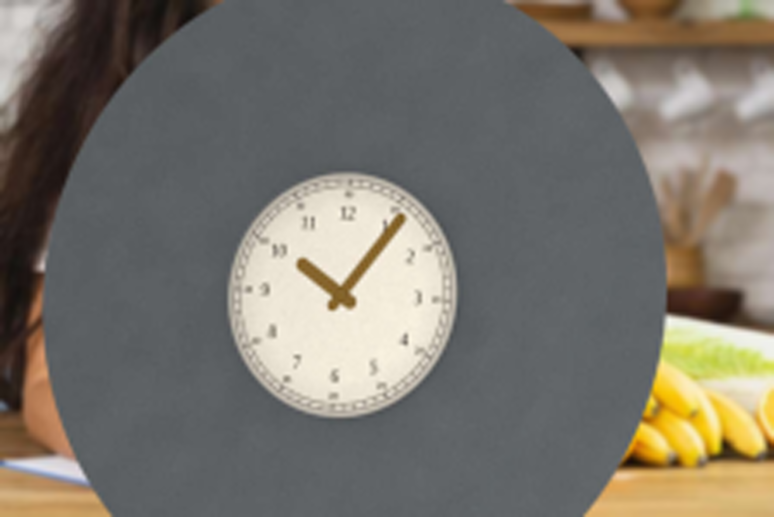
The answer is 10 h 06 min
